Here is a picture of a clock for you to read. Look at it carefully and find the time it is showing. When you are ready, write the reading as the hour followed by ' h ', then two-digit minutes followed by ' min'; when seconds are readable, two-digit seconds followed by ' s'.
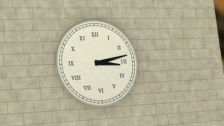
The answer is 3 h 13 min
